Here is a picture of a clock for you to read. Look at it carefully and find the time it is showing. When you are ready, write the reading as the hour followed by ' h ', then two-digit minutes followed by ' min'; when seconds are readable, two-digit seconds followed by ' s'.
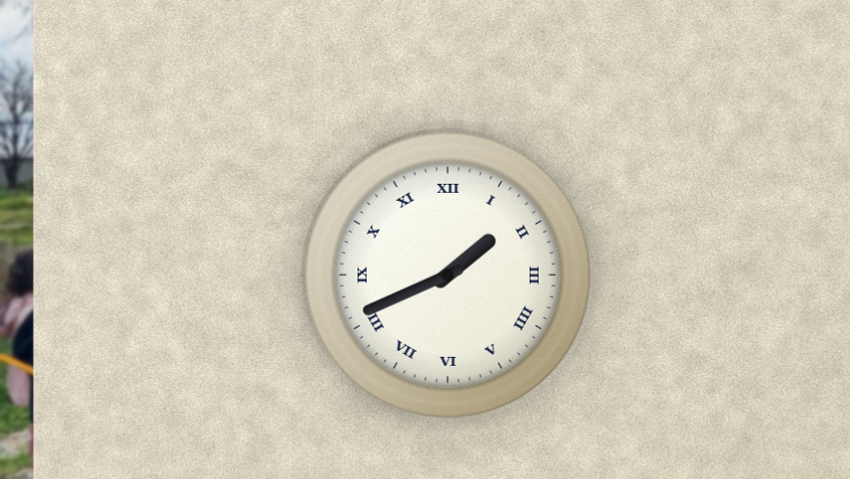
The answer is 1 h 41 min
